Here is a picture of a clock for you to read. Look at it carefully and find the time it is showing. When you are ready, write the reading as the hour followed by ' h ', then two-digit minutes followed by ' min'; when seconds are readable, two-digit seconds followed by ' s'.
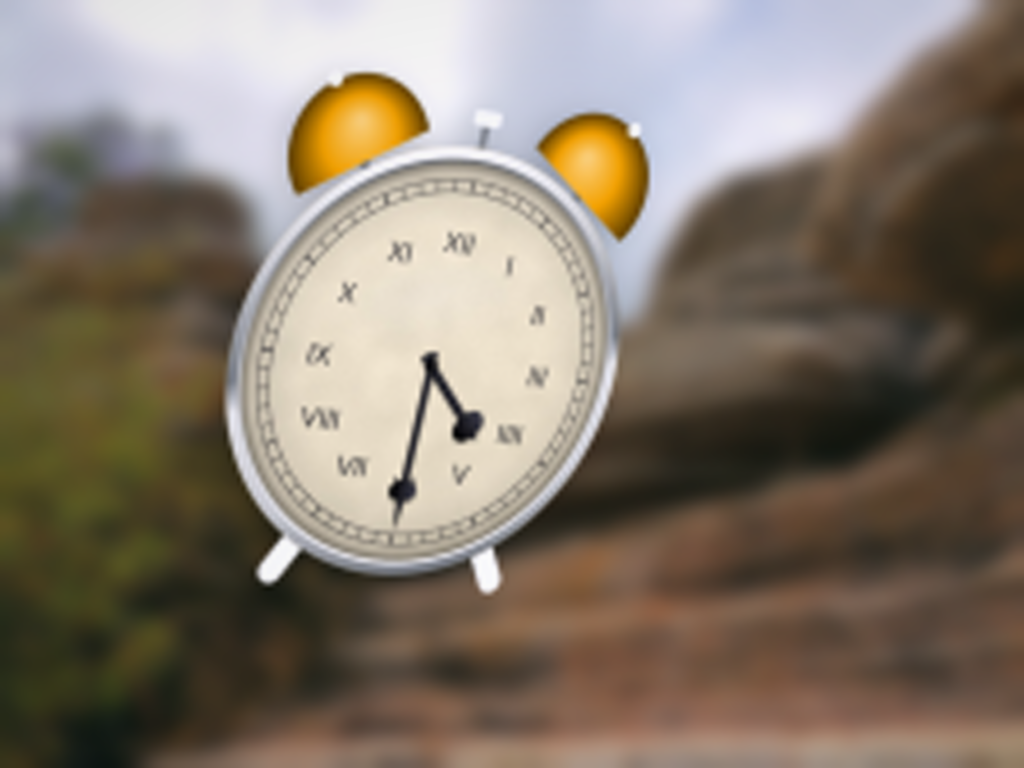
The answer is 4 h 30 min
